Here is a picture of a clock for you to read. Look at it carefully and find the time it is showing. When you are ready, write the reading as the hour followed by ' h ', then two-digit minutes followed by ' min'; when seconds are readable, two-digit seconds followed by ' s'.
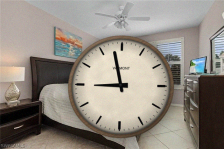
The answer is 8 h 58 min
